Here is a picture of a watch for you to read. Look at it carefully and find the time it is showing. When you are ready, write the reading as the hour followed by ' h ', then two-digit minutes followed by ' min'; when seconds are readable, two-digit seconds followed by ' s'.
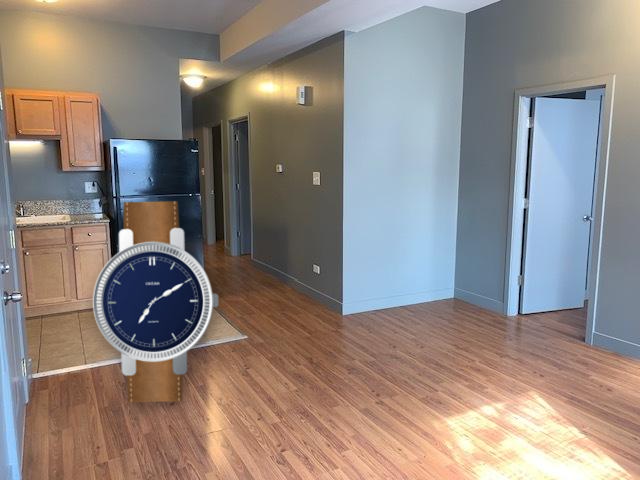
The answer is 7 h 10 min
